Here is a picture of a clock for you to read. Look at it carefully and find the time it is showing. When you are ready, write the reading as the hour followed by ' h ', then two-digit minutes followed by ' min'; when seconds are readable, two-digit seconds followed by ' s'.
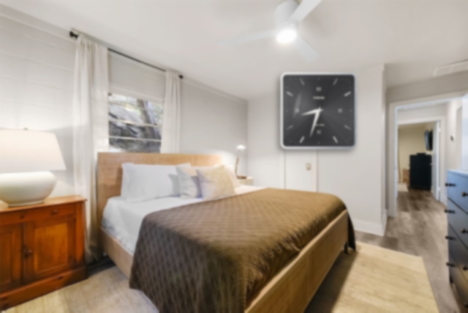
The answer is 8 h 33 min
